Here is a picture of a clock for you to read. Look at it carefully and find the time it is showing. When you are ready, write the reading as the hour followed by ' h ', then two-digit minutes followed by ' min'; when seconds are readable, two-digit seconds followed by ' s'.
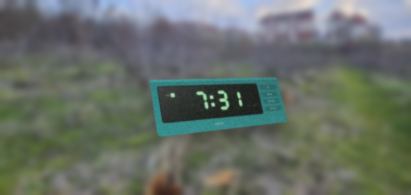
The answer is 7 h 31 min
